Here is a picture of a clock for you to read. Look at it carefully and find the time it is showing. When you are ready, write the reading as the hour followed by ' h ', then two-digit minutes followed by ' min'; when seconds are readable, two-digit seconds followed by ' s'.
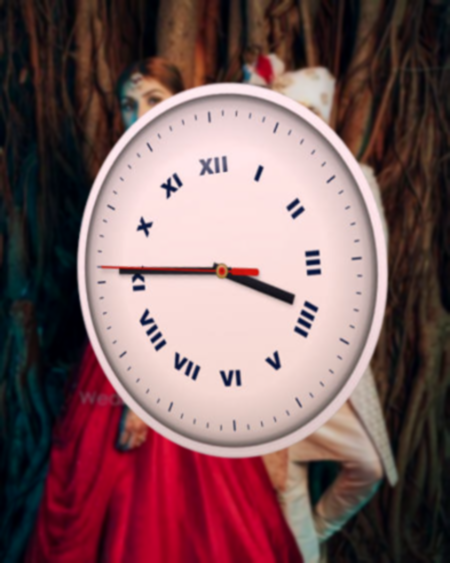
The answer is 3 h 45 min 46 s
